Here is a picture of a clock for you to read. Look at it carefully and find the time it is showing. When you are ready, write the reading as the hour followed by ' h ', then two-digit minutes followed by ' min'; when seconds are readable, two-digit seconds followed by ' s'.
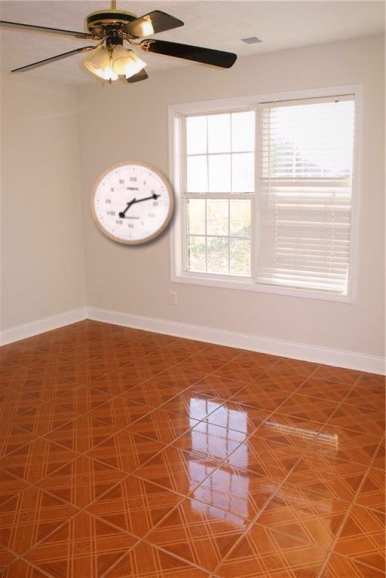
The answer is 7 h 12 min
